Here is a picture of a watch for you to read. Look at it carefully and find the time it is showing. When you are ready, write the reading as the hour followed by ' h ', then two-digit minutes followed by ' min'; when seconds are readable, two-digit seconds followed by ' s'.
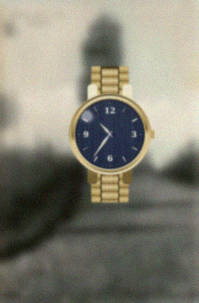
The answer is 10 h 36 min
